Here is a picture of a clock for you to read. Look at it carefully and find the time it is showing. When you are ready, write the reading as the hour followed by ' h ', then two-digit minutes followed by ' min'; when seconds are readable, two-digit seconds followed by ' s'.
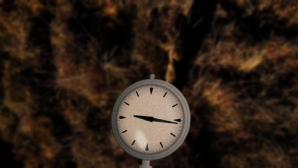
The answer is 9 h 16 min
